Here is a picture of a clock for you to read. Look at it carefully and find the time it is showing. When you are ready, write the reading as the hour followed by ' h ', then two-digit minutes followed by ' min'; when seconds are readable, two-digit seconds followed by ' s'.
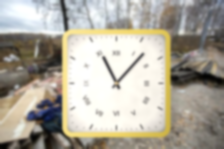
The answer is 11 h 07 min
